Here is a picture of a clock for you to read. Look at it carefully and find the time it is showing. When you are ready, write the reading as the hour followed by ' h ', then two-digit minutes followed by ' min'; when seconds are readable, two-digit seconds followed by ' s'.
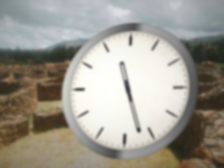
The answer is 11 h 27 min
